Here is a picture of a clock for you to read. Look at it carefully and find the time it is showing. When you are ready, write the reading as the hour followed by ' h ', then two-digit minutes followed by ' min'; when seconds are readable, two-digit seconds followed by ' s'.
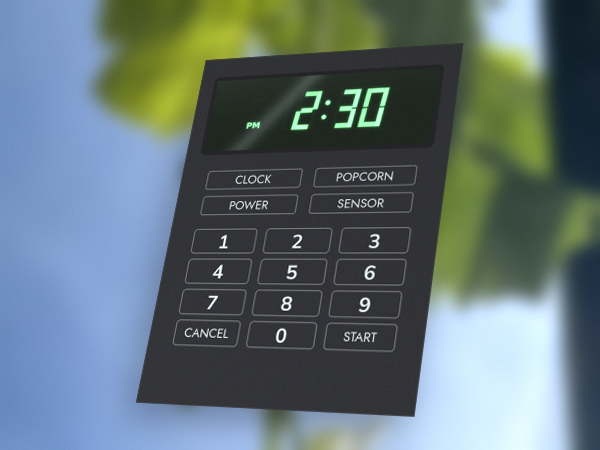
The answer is 2 h 30 min
